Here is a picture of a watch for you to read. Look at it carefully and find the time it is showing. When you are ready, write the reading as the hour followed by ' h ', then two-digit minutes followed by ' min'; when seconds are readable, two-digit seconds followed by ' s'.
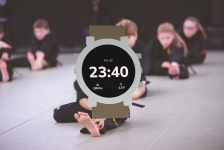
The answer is 23 h 40 min
